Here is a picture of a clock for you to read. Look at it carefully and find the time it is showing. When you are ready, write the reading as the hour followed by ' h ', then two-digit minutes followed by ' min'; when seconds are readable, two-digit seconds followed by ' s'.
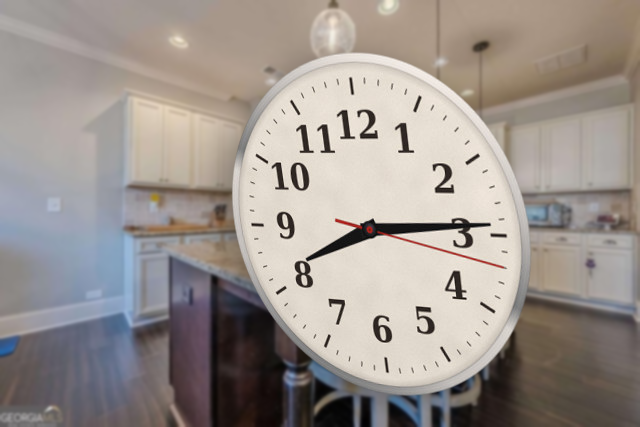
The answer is 8 h 14 min 17 s
